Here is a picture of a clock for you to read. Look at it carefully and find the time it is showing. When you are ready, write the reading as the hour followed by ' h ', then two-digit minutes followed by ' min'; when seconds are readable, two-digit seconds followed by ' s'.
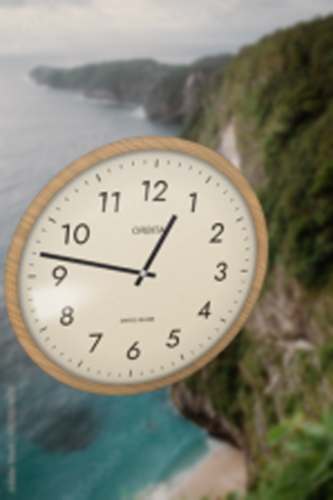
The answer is 12 h 47 min
